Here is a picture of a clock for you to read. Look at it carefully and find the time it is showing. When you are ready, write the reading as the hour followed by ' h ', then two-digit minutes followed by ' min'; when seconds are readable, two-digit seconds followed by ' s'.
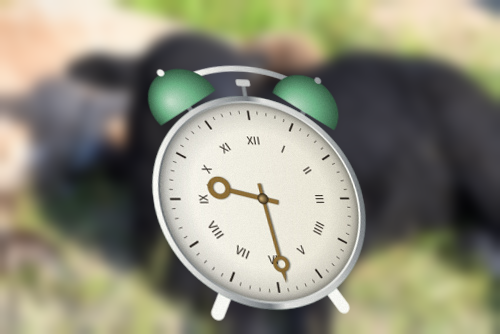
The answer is 9 h 29 min
